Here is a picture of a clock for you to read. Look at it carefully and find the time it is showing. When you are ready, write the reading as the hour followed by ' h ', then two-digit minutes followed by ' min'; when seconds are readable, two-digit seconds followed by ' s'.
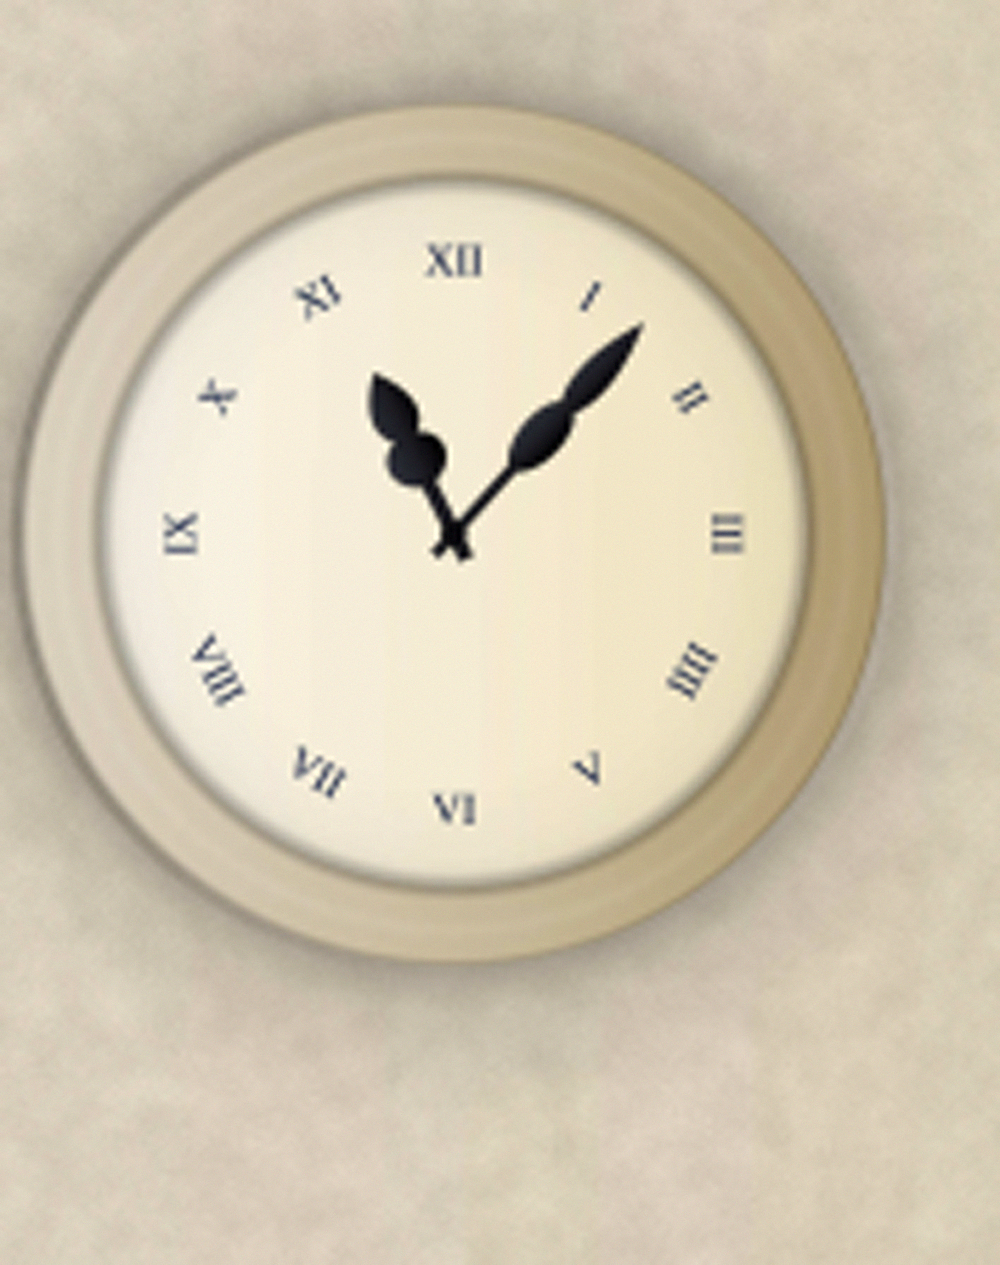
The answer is 11 h 07 min
